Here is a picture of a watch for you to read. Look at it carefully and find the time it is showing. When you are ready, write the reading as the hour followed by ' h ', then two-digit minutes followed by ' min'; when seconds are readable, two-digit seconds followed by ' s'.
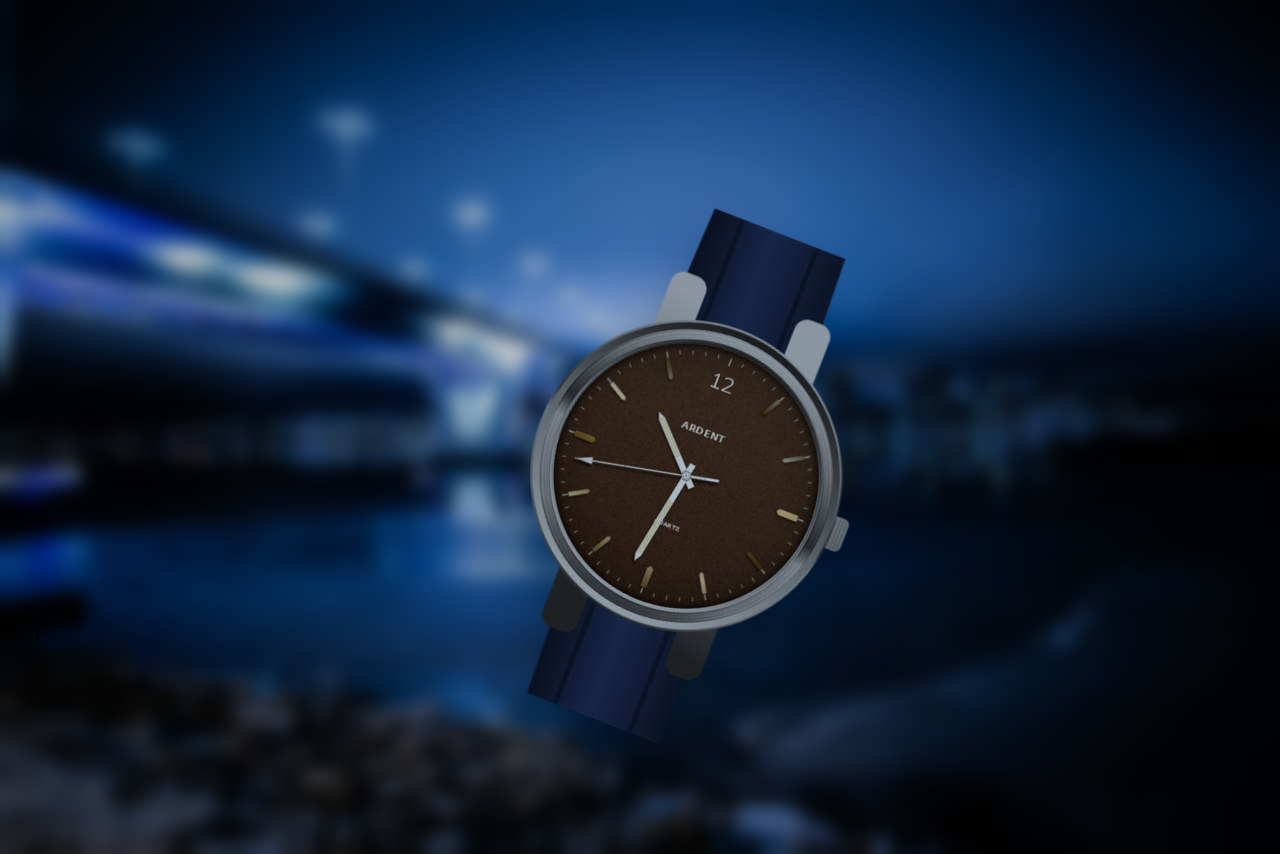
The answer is 10 h 31 min 43 s
